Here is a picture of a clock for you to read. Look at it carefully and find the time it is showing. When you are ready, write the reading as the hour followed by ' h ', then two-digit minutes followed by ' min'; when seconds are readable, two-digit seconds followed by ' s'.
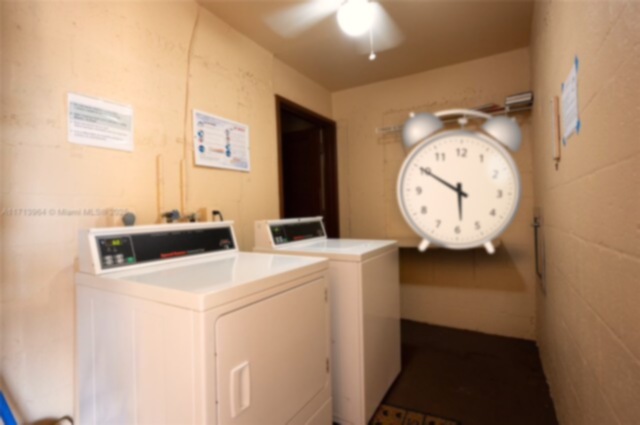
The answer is 5 h 50 min
